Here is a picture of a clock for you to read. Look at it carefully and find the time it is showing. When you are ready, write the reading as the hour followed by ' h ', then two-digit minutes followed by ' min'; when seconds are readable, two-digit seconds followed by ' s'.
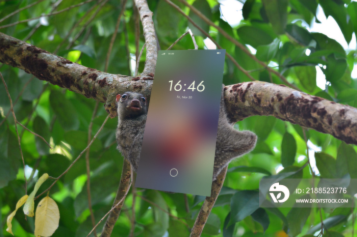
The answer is 16 h 46 min
